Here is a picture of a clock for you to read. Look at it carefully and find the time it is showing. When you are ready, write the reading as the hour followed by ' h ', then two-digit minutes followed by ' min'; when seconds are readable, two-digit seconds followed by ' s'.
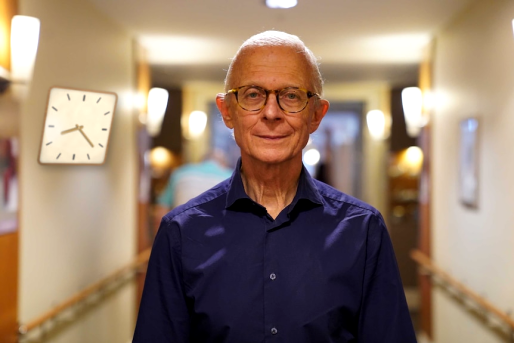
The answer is 8 h 22 min
